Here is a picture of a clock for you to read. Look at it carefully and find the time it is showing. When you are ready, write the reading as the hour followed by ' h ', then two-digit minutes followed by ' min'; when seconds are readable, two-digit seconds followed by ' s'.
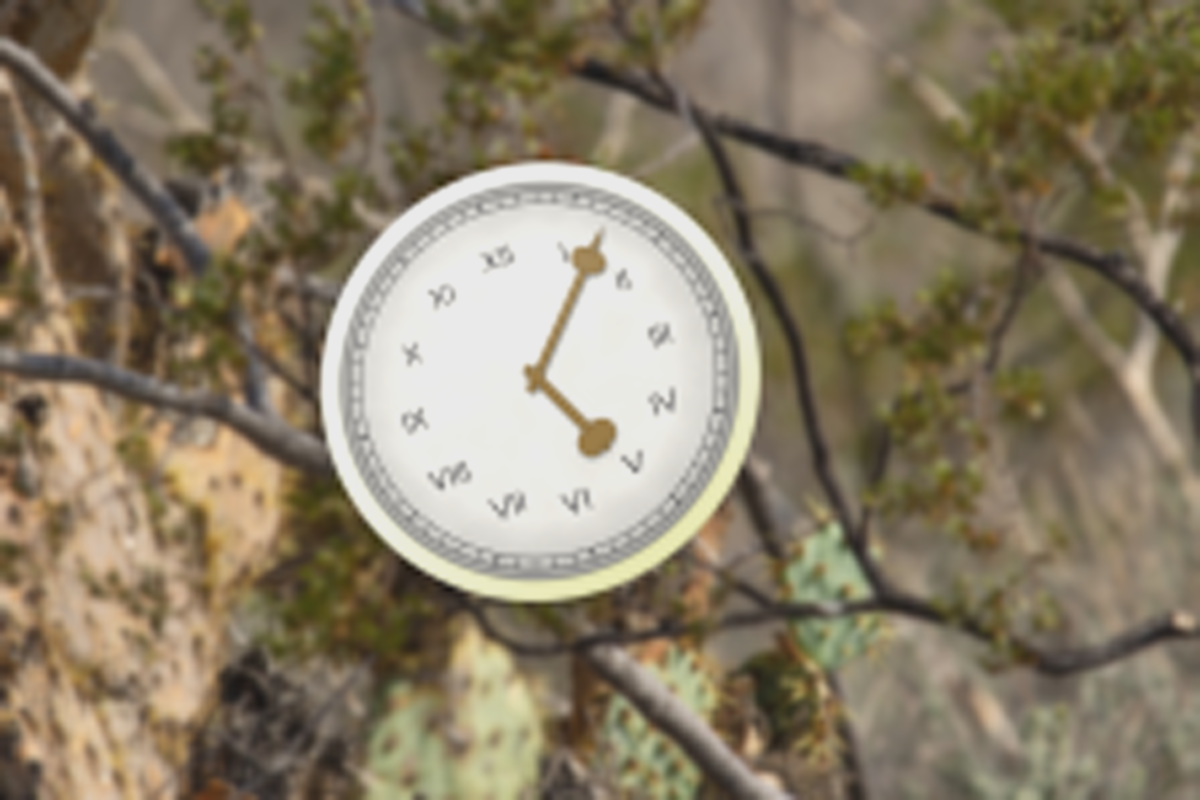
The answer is 5 h 07 min
